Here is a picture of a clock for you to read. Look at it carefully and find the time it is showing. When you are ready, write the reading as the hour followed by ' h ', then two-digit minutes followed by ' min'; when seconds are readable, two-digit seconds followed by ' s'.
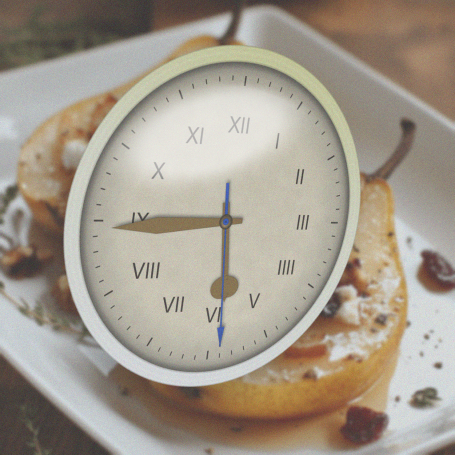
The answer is 5 h 44 min 29 s
